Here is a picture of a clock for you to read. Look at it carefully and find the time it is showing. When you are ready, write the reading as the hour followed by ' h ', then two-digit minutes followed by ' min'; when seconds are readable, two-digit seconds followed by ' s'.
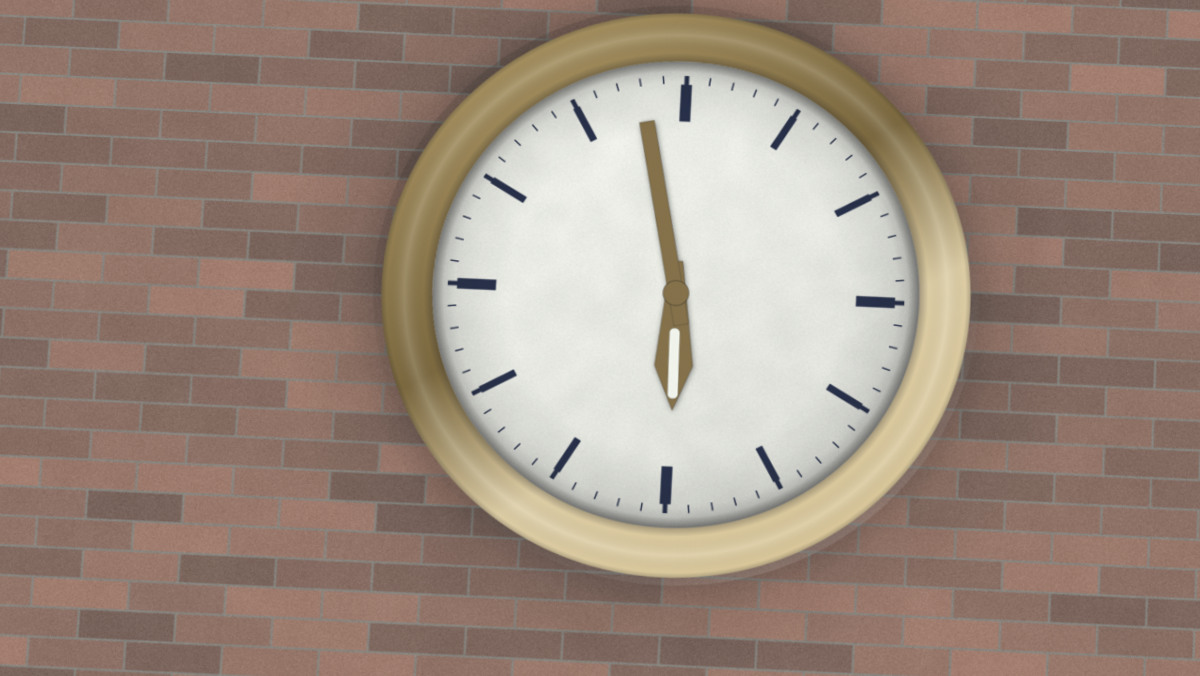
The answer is 5 h 58 min
